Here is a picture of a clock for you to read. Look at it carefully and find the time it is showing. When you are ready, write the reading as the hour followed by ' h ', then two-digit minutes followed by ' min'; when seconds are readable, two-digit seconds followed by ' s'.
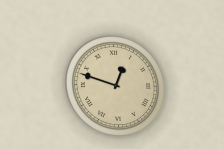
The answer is 12 h 48 min
